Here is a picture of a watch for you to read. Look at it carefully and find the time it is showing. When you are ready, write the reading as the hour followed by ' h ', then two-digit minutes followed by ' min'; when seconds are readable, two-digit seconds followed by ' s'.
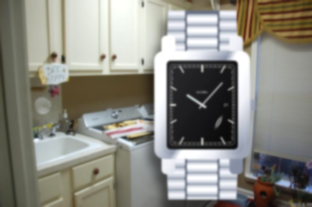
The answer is 10 h 07 min
